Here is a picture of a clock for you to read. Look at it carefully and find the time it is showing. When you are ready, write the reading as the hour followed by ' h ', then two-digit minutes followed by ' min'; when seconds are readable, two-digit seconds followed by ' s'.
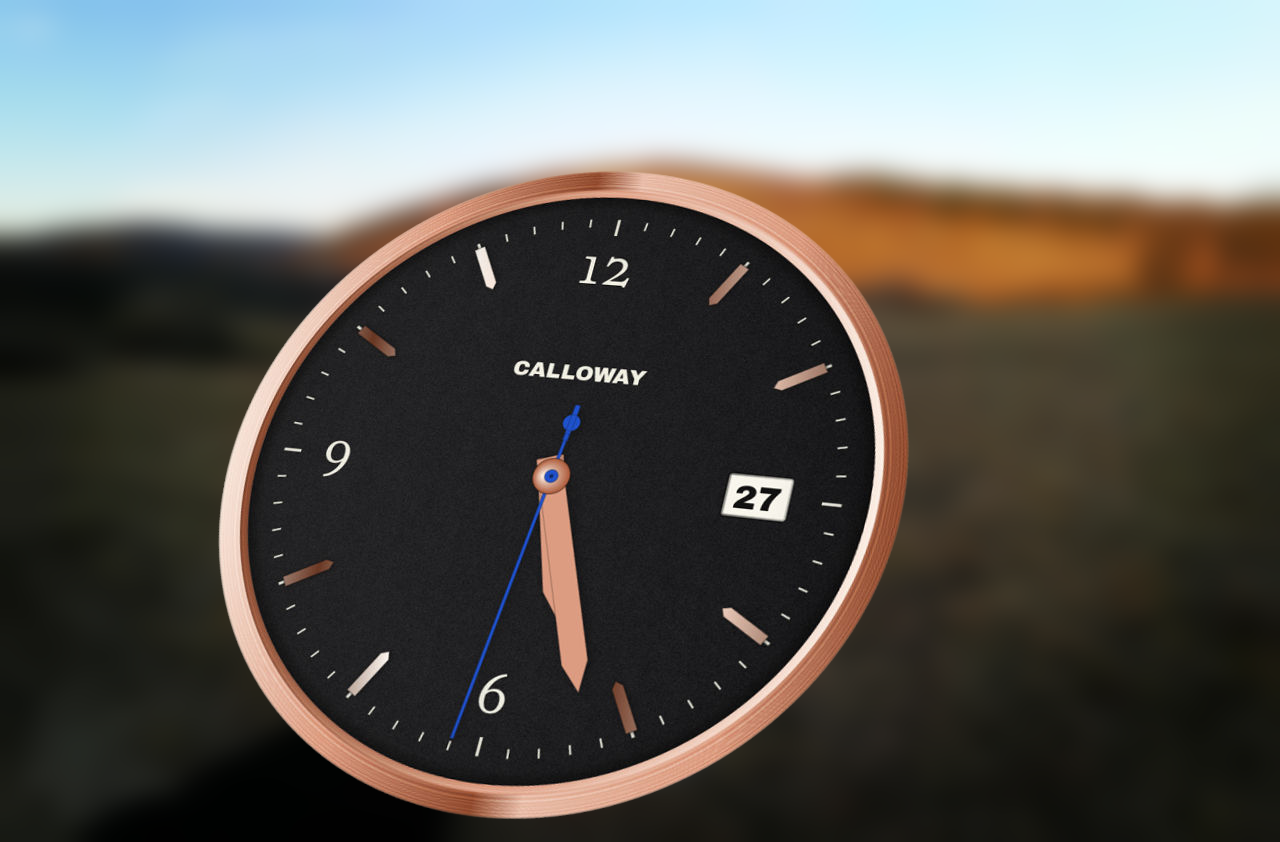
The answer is 5 h 26 min 31 s
